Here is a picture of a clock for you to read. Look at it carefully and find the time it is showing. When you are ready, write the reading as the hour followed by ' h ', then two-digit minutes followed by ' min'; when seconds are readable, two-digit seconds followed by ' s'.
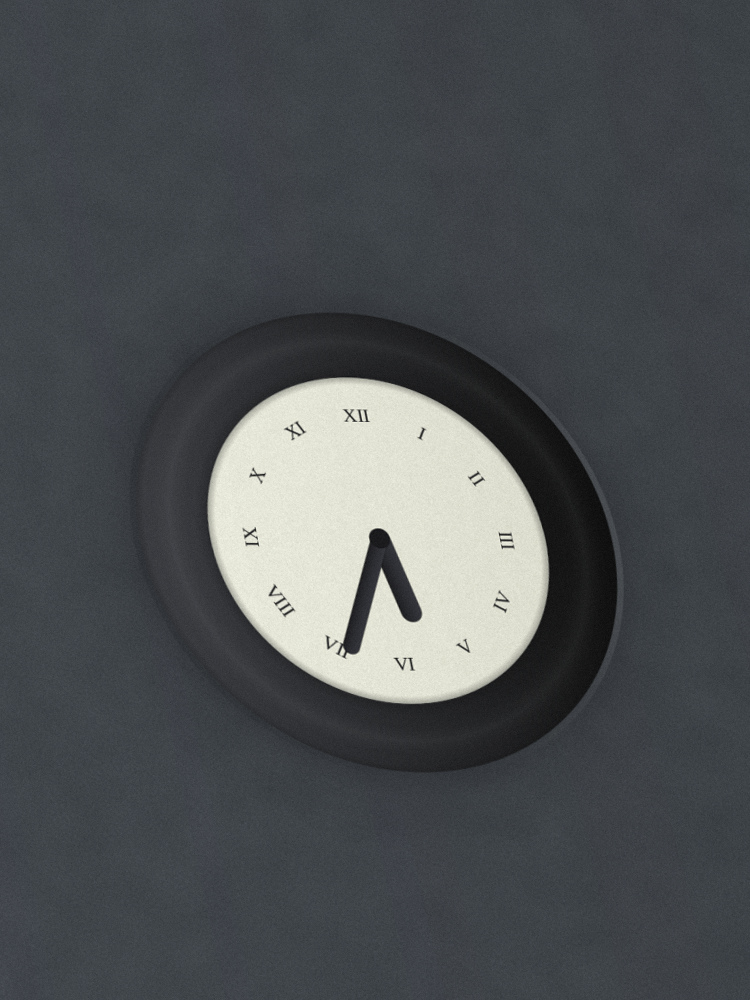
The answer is 5 h 34 min
